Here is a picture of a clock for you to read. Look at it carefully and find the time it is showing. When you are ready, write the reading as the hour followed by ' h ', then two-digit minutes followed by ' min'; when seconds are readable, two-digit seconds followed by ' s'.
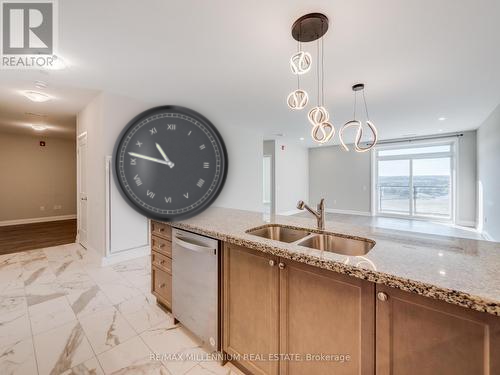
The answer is 10 h 47 min
